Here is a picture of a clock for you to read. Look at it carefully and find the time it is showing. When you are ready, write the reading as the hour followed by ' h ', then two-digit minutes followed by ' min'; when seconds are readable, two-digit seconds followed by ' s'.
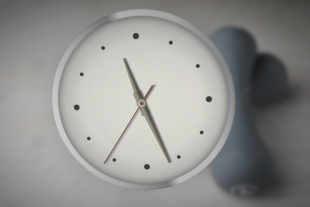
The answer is 11 h 26 min 36 s
